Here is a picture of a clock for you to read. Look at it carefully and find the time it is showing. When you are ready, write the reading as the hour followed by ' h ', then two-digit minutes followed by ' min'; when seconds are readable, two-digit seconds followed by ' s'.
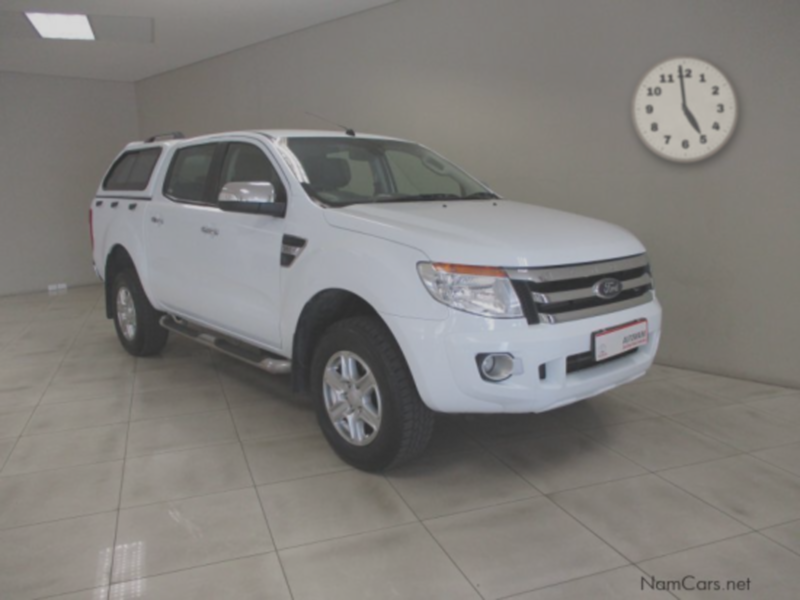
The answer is 4 h 59 min
